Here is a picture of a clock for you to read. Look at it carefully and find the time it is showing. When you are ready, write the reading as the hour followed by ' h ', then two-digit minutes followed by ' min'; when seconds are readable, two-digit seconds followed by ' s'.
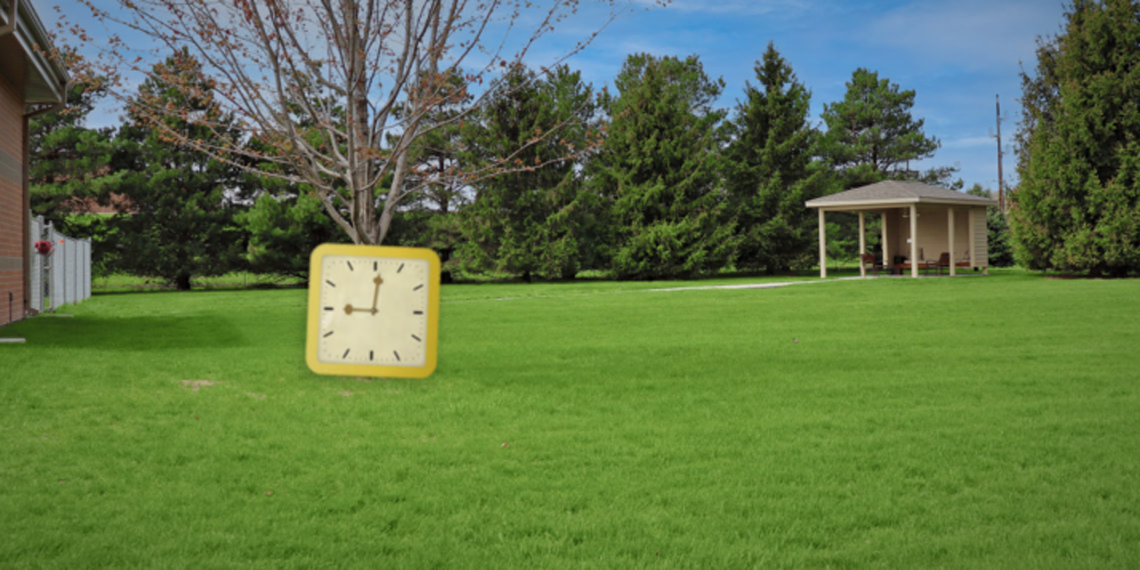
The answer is 9 h 01 min
